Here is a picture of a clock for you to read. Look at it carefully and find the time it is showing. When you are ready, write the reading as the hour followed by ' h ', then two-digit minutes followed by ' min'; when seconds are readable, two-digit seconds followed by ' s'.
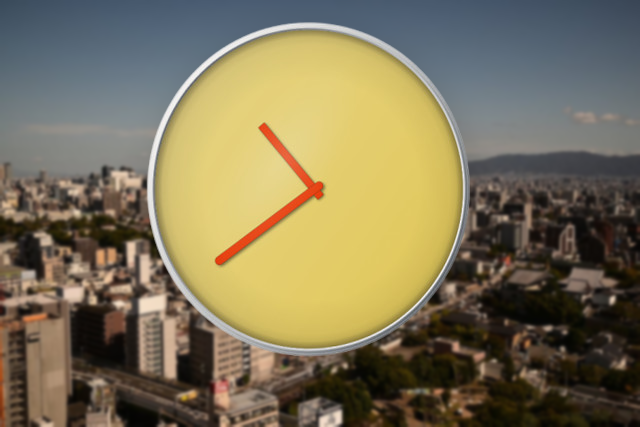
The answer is 10 h 39 min
